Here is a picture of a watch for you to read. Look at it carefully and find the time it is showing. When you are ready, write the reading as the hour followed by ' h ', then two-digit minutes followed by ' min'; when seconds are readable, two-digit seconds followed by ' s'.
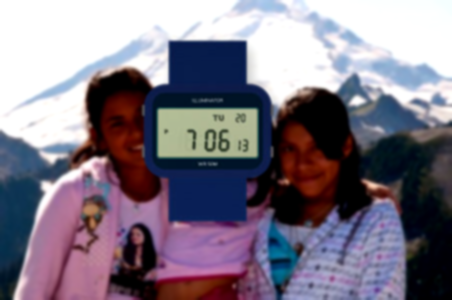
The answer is 7 h 06 min 13 s
